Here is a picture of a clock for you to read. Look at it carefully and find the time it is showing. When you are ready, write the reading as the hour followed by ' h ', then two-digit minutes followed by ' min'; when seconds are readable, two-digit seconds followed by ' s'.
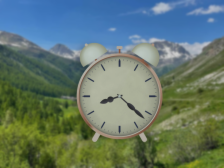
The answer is 8 h 22 min
